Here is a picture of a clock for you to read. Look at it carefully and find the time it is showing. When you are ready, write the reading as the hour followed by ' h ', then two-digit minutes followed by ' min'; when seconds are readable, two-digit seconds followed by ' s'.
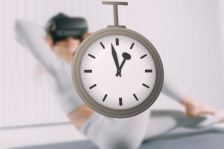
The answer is 12 h 58 min
